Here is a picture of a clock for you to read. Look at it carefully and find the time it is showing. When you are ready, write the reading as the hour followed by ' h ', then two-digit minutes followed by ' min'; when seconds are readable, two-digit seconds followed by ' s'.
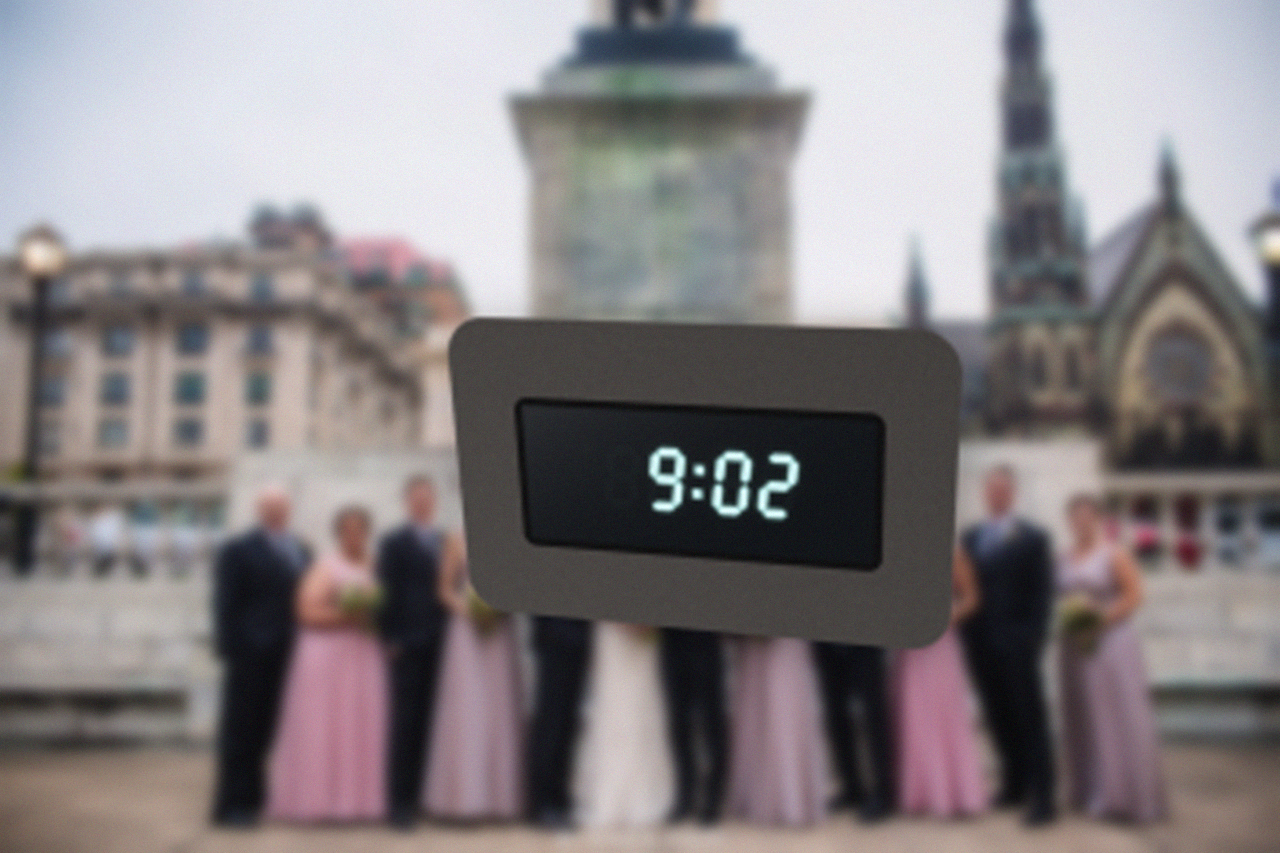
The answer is 9 h 02 min
